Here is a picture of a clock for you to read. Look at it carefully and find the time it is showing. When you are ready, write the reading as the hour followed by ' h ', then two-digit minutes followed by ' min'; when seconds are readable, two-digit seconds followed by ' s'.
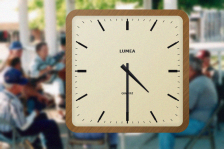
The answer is 4 h 30 min
